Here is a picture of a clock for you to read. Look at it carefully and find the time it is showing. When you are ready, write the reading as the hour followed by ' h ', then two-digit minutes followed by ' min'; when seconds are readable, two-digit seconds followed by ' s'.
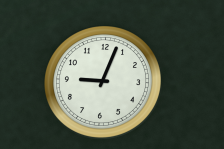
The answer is 9 h 03 min
